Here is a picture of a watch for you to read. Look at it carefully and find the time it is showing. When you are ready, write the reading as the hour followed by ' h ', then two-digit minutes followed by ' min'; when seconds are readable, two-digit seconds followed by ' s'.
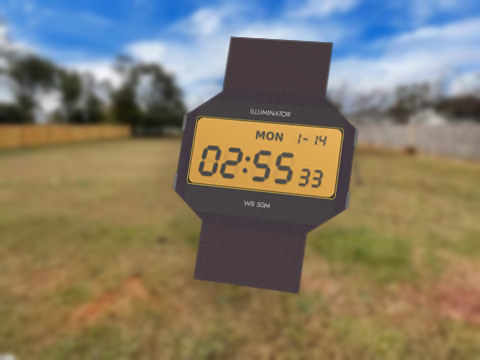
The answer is 2 h 55 min 33 s
